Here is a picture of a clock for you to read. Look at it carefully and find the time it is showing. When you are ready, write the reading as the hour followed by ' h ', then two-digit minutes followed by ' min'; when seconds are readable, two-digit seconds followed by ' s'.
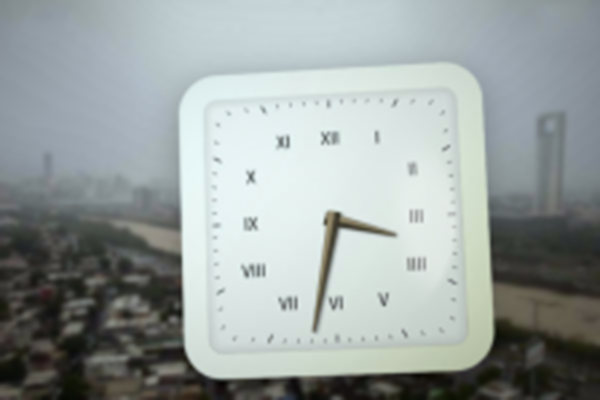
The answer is 3 h 32 min
